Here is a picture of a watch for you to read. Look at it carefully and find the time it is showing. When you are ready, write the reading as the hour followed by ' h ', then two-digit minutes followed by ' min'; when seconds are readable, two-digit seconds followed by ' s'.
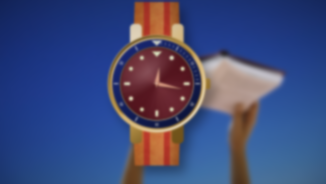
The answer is 12 h 17 min
